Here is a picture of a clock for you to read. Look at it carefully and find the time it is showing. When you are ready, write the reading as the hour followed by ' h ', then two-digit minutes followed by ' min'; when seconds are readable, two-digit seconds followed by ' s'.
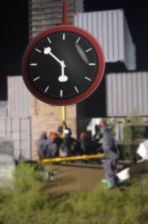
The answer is 5 h 52 min
